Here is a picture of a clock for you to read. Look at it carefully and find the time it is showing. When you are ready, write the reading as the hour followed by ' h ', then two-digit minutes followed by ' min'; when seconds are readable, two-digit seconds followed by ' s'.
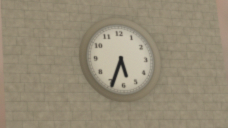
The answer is 5 h 34 min
